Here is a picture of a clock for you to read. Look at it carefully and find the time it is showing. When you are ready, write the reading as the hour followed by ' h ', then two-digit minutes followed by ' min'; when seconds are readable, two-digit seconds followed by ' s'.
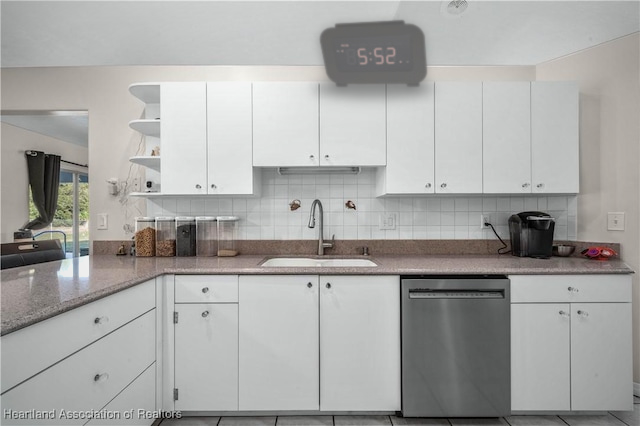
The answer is 5 h 52 min
